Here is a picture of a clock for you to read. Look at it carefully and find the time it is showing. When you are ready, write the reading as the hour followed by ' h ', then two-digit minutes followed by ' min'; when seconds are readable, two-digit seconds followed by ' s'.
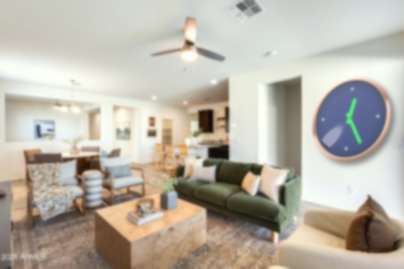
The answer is 12 h 25 min
